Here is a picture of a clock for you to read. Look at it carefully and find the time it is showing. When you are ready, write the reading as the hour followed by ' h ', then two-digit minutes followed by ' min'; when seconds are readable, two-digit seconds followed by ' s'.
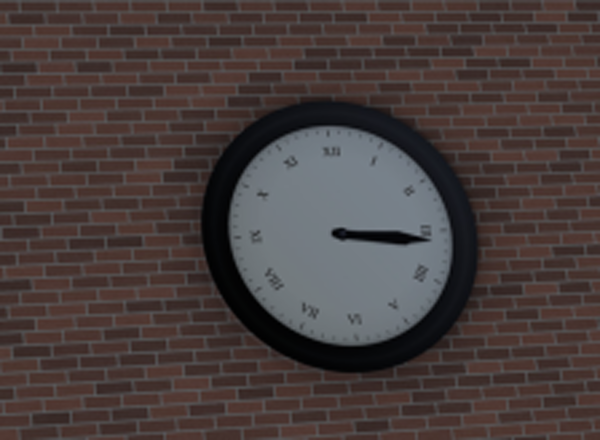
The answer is 3 h 16 min
